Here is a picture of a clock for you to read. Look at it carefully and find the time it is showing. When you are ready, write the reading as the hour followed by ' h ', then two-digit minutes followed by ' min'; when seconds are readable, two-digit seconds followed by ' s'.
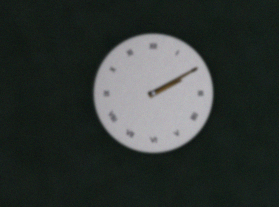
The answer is 2 h 10 min
